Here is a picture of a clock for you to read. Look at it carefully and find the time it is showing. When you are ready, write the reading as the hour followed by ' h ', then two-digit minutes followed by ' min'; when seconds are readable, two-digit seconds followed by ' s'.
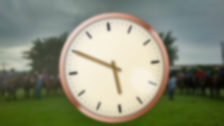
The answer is 5 h 50 min
